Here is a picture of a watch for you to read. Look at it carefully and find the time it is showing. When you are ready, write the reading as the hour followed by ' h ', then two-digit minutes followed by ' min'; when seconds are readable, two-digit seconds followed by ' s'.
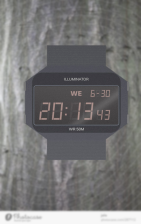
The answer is 20 h 13 min 43 s
